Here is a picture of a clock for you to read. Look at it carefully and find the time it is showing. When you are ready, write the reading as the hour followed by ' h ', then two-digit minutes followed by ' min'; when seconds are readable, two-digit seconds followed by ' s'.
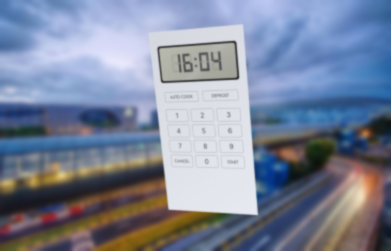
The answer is 16 h 04 min
